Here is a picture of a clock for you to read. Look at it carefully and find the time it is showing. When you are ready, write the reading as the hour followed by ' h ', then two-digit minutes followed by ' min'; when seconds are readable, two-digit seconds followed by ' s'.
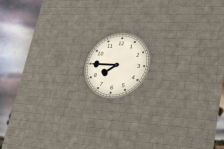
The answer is 7 h 45 min
